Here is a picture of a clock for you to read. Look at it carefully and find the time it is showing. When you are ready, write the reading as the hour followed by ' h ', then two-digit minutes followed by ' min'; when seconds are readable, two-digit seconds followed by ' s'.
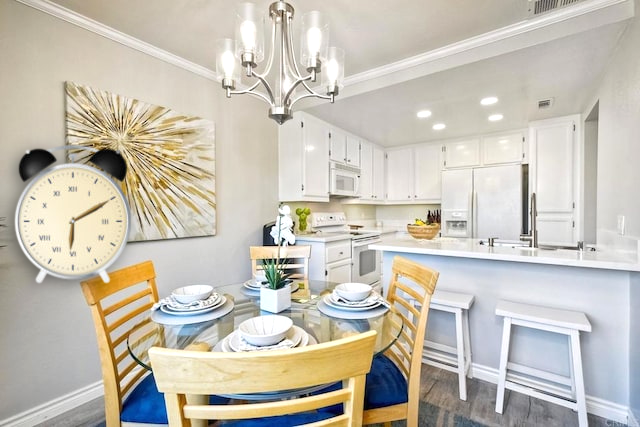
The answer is 6 h 10 min
